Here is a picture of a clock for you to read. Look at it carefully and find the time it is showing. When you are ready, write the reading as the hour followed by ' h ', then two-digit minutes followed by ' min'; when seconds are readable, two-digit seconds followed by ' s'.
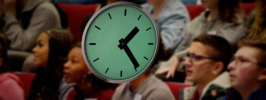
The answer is 1 h 24 min
